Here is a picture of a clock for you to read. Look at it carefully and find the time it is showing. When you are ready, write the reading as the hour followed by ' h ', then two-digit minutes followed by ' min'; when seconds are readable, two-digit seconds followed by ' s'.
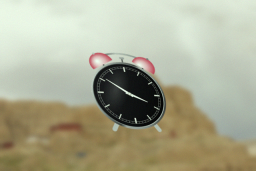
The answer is 3 h 51 min
